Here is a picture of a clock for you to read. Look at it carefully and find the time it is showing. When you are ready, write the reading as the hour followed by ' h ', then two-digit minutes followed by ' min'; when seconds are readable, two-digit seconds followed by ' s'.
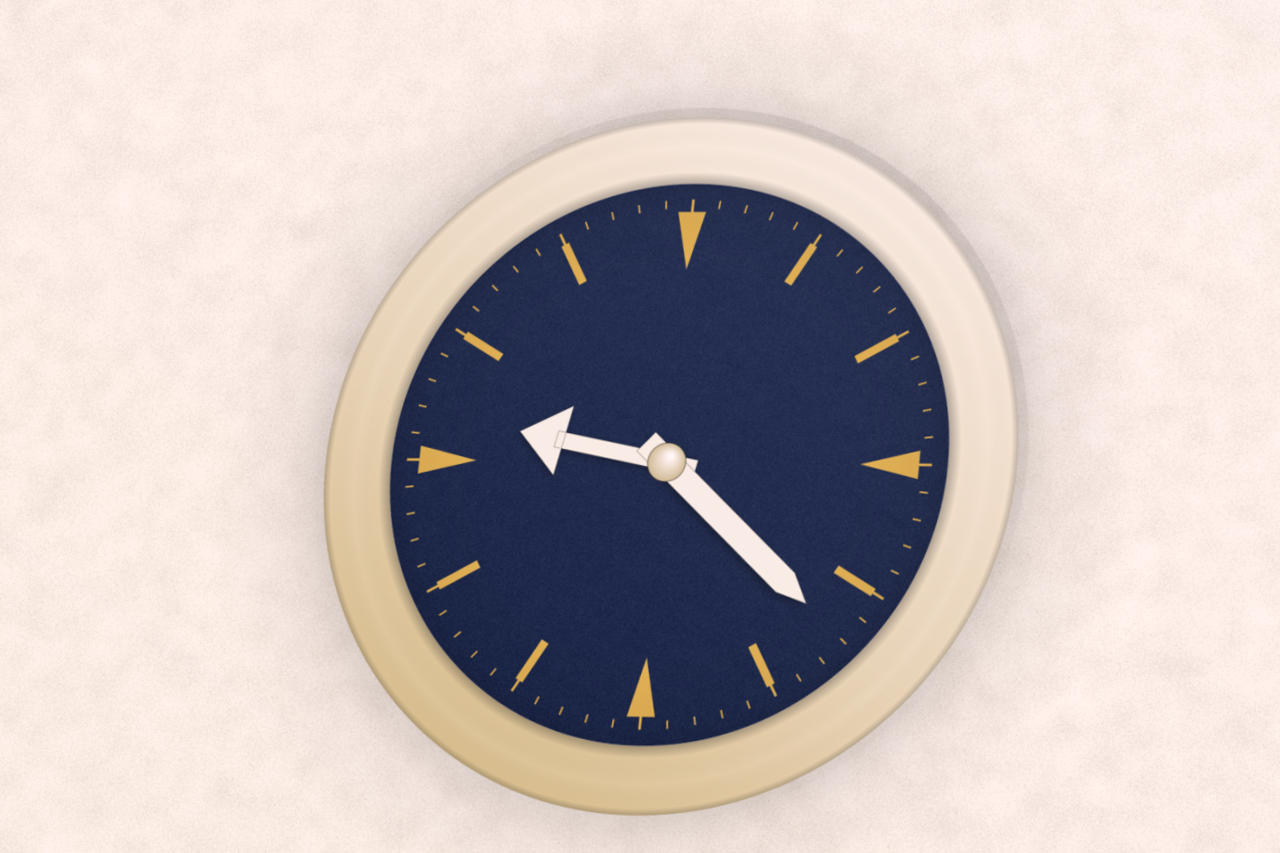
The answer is 9 h 22 min
